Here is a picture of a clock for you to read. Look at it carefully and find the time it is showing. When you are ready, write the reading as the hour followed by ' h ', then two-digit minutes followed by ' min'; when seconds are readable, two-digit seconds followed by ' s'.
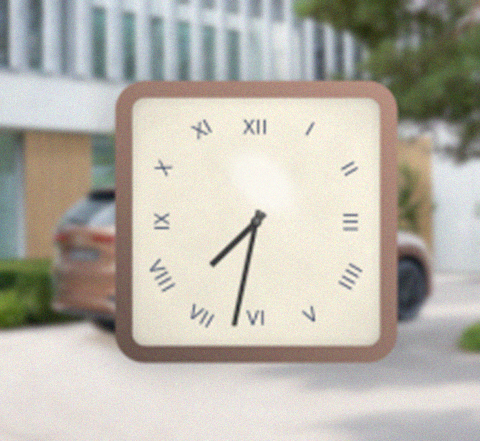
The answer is 7 h 32 min
